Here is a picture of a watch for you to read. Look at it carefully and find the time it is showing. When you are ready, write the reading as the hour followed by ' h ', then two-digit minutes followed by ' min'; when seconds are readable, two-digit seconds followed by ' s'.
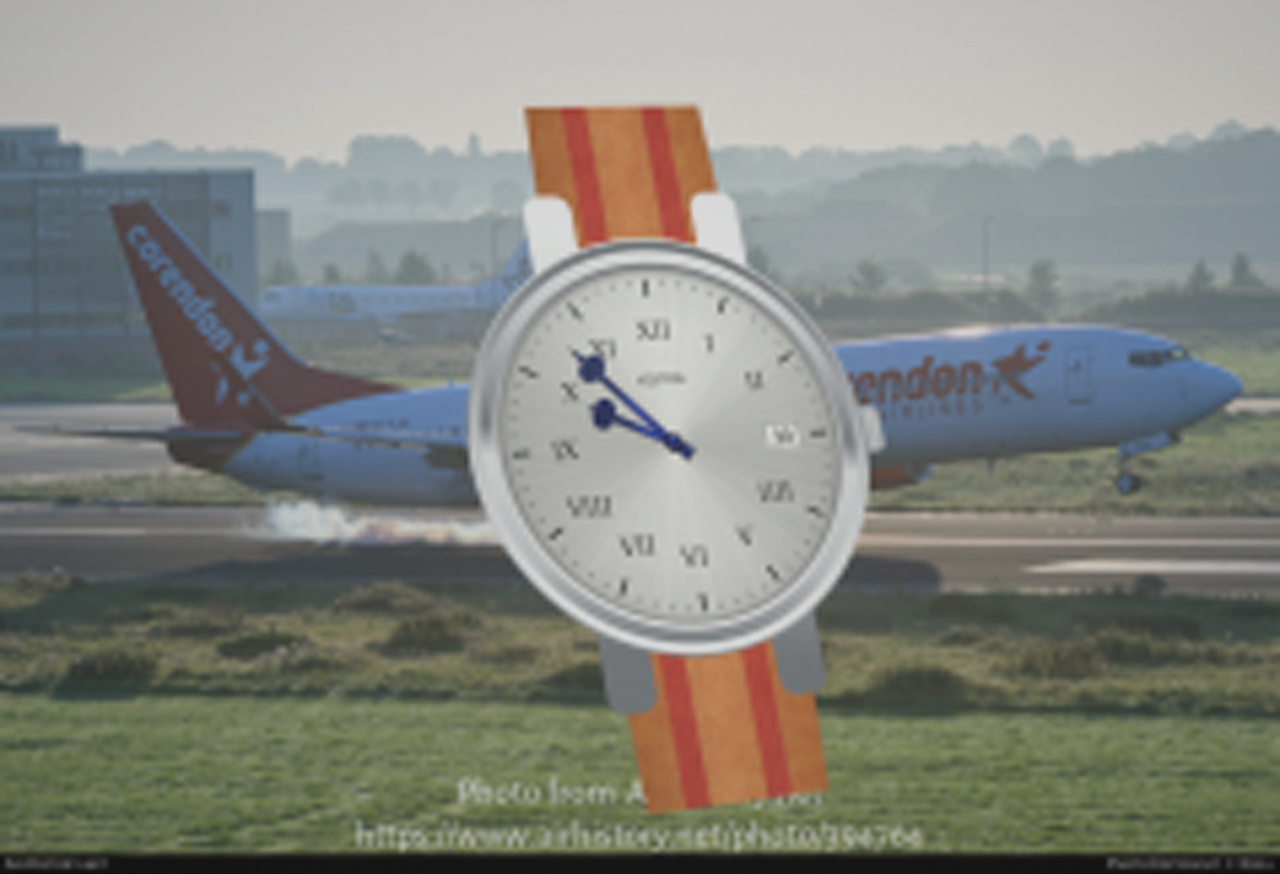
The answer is 9 h 53 min
